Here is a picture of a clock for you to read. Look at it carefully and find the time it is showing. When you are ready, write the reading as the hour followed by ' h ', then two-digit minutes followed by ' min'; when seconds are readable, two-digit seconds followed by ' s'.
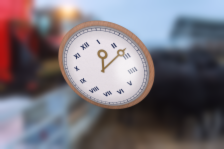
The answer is 1 h 13 min
